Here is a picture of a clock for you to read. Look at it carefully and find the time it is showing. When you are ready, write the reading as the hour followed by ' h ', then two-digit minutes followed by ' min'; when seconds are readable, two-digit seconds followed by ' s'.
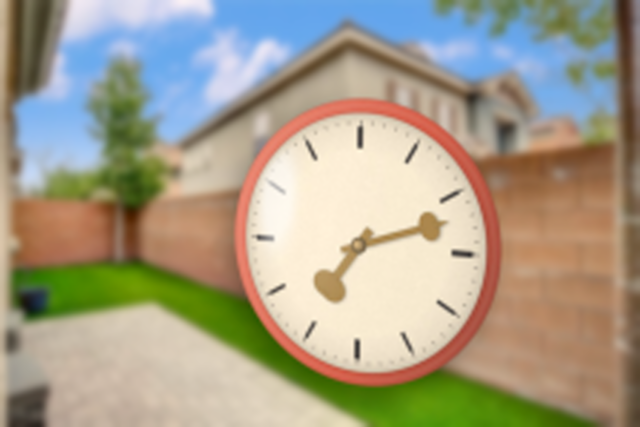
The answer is 7 h 12 min
